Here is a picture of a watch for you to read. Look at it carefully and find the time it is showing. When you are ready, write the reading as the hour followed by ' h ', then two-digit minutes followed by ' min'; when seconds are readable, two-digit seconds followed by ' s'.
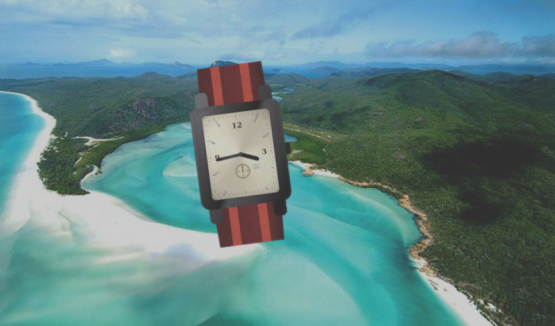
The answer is 3 h 44 min
